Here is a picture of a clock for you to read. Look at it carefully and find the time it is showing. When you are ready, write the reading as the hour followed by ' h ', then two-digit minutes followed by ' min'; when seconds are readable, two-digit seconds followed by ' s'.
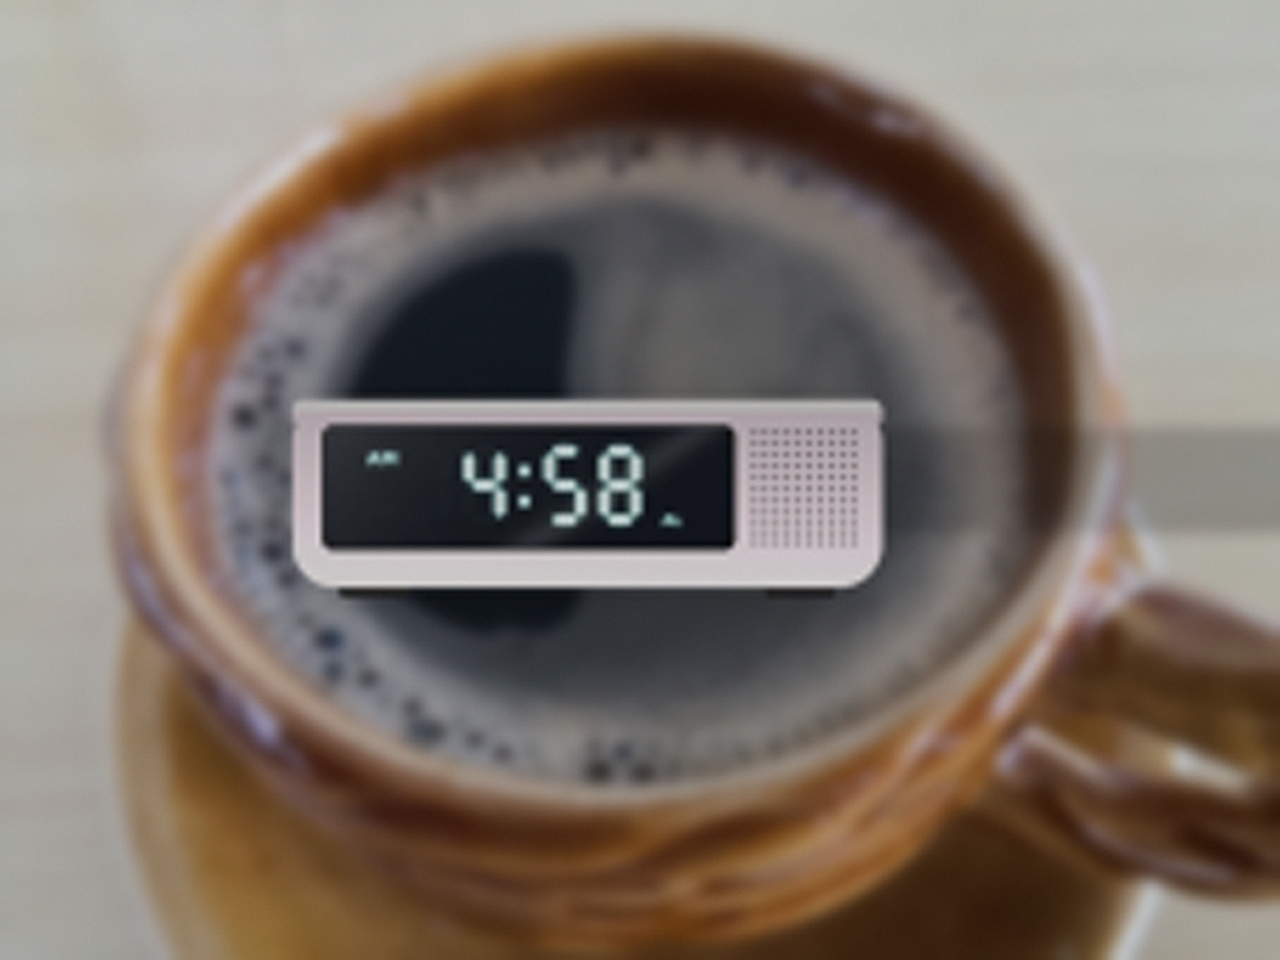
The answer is 4 h 58 min
